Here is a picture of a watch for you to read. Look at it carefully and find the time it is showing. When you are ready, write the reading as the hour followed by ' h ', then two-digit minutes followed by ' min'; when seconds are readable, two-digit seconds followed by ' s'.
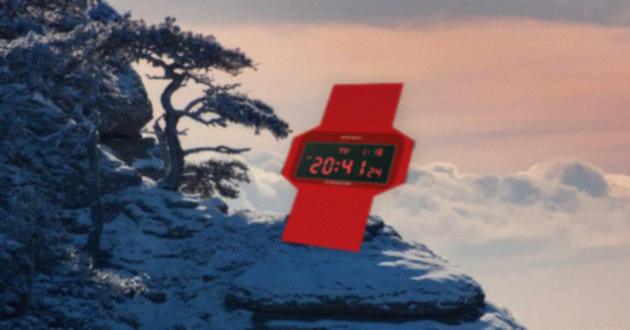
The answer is 20 h 41 min
